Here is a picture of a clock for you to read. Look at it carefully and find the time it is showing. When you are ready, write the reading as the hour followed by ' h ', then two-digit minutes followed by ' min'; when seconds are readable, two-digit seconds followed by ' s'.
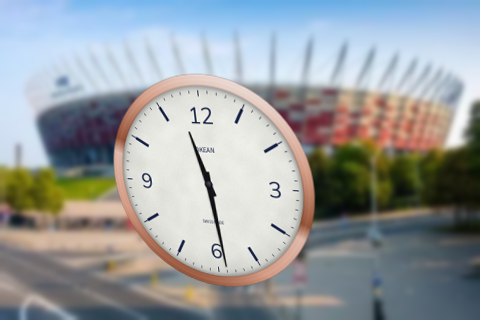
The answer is 11 h 29 min
